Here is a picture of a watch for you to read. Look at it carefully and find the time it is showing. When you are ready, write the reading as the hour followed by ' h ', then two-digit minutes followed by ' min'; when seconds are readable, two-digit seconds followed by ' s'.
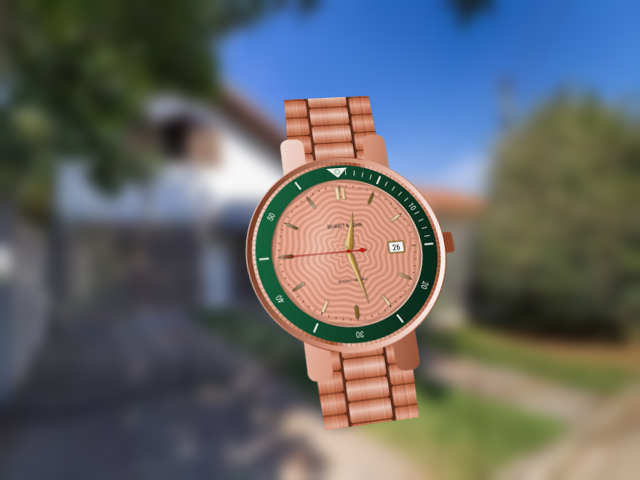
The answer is 12 h 27 min 45 s
